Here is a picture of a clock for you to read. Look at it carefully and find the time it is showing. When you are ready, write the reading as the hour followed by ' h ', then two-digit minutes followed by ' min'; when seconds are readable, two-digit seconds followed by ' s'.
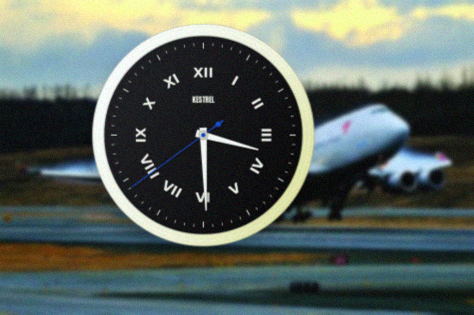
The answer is 3 h 29 min 39 s
